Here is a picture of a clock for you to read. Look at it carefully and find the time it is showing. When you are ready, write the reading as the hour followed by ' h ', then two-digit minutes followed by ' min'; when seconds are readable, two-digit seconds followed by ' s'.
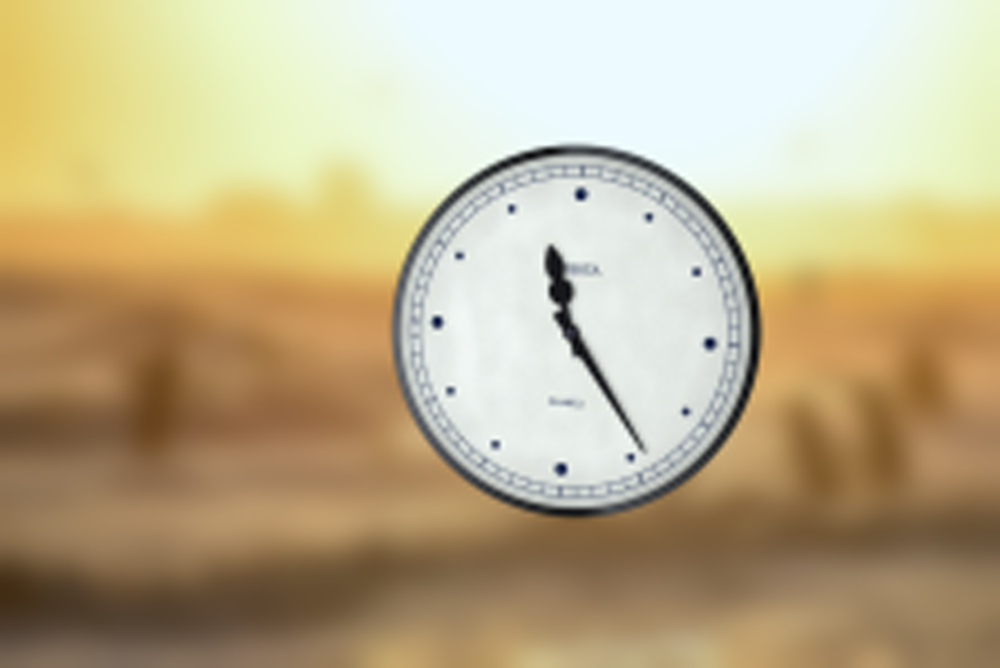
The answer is 11 h 24 min
